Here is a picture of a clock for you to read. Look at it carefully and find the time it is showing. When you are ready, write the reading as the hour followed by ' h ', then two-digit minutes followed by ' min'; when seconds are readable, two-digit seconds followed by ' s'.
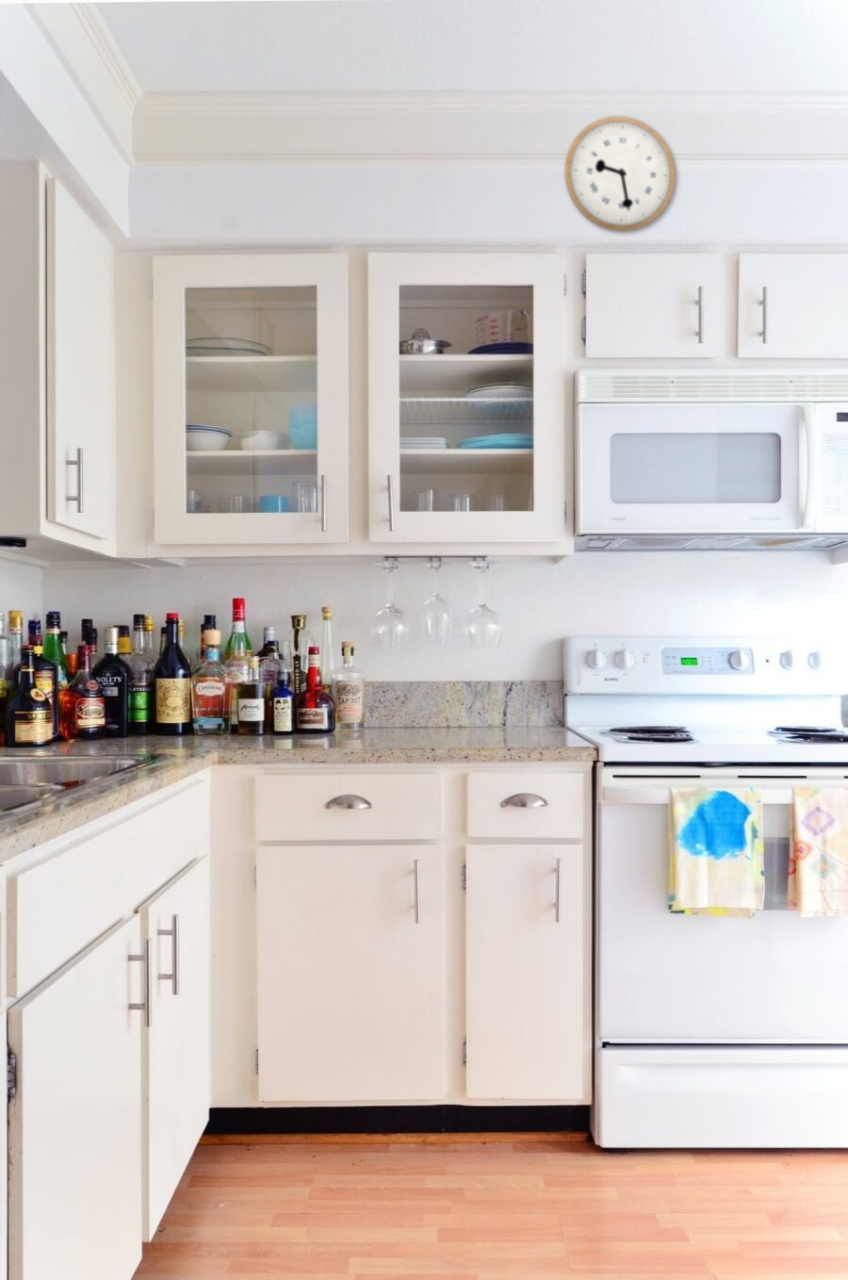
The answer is 9 h 28 min
